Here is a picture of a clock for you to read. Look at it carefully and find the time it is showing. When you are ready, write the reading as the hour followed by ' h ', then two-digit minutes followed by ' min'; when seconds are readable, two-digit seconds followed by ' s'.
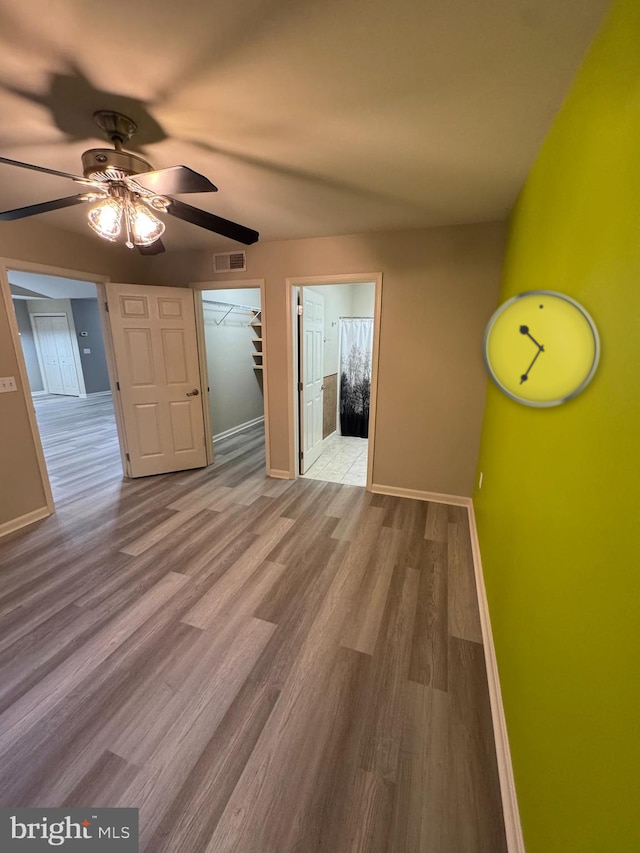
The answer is 10 h 35 min
